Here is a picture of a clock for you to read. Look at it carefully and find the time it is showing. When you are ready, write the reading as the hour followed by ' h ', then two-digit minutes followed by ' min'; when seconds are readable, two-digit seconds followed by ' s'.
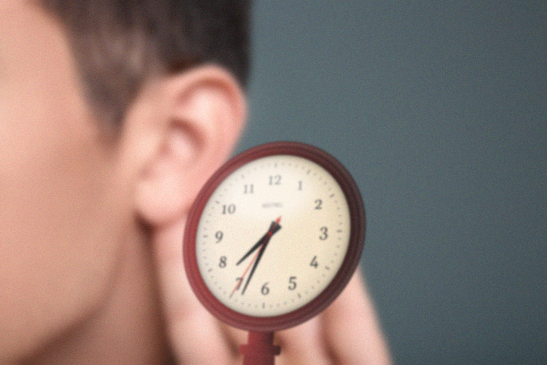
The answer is 7 h 33 min 35 s
